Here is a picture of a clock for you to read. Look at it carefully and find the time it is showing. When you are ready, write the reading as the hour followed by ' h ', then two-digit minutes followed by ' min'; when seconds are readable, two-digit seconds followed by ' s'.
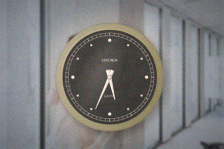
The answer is 5 h 34 min
